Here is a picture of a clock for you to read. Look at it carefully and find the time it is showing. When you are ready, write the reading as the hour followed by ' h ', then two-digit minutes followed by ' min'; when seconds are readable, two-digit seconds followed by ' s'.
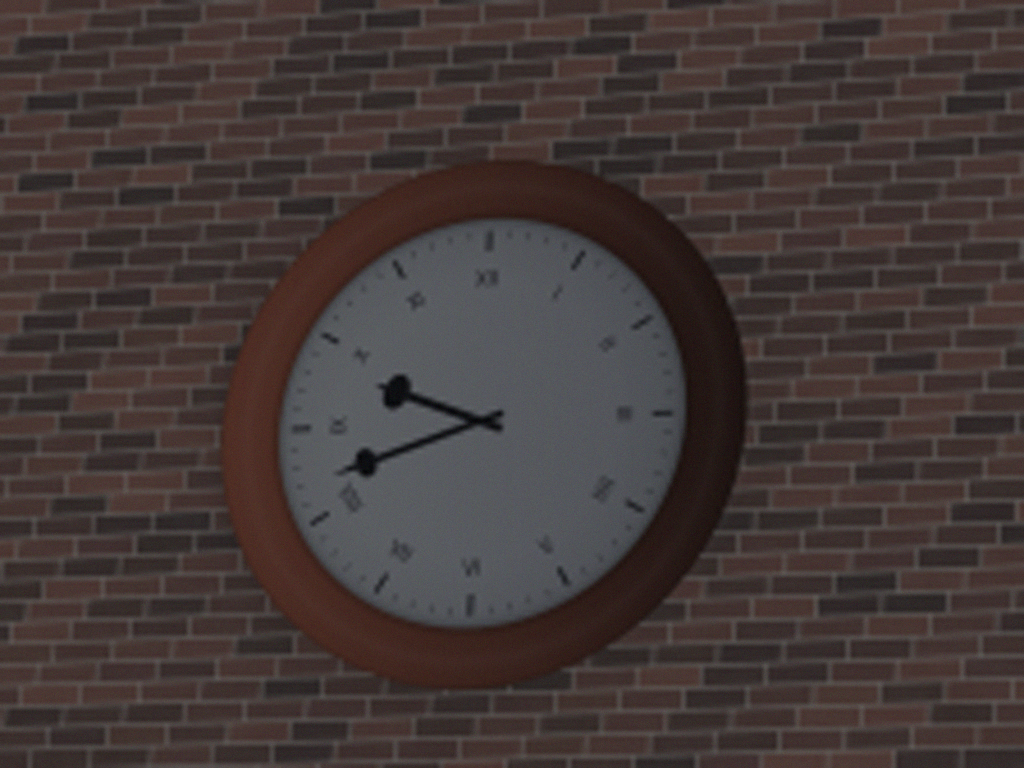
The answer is 9 h 42 min
